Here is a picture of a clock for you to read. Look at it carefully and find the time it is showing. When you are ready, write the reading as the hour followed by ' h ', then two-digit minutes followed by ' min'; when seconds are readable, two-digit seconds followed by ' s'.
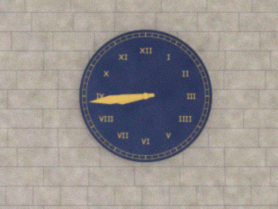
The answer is 8 h 44 min
